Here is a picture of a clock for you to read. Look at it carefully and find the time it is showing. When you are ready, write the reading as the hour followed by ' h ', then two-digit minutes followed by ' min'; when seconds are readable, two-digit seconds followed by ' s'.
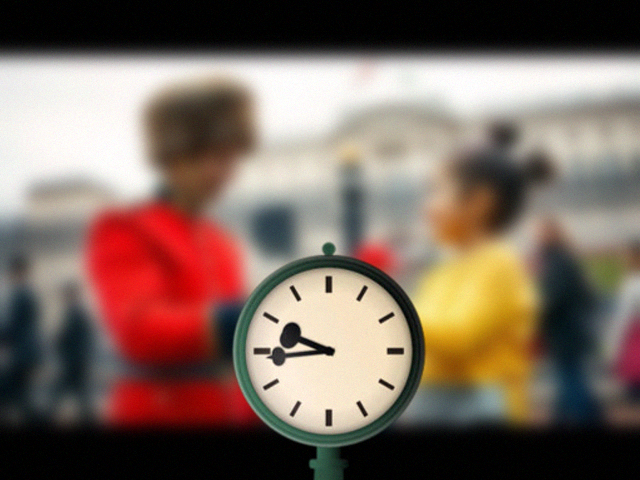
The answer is 9 h 44 min
